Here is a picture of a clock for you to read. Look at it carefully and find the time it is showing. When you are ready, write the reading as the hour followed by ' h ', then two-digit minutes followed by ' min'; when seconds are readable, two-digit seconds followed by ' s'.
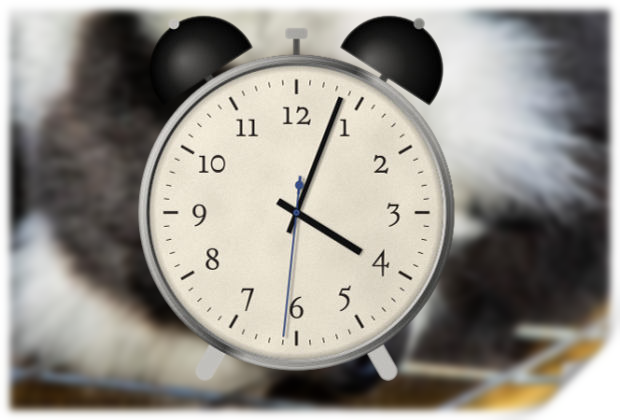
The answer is 4 h 03 min 31 s
